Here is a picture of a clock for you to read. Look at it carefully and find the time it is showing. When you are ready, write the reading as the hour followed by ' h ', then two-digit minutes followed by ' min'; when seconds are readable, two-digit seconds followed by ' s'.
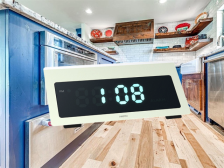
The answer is 1 h 08 min
